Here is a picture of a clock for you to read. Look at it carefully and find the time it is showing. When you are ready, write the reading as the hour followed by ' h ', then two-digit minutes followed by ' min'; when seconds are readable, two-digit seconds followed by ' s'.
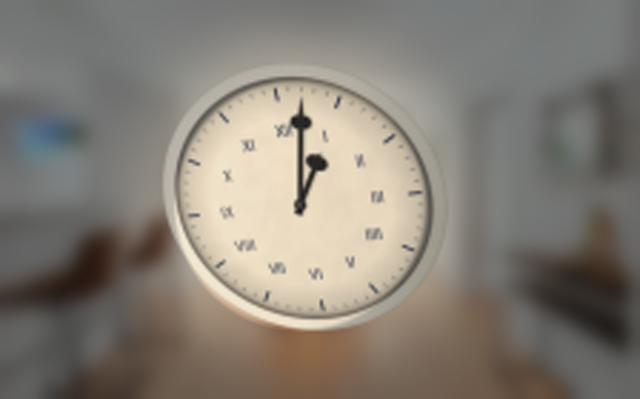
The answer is 1 h 02 min
